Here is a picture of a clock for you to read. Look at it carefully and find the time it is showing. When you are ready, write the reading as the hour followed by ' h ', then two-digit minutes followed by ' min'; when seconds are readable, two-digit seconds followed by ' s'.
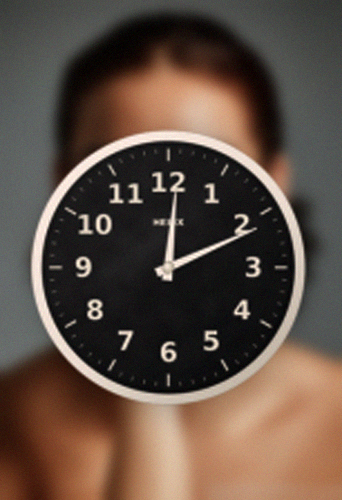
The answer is 12 h 11 min
